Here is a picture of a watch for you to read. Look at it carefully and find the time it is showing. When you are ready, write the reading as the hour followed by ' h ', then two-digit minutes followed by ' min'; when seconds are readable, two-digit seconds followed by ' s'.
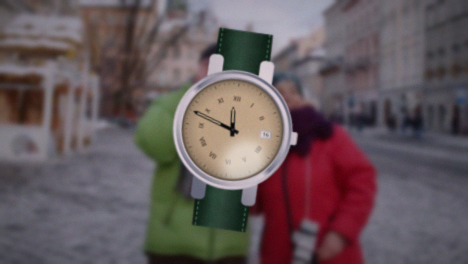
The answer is 11 h 48 min
